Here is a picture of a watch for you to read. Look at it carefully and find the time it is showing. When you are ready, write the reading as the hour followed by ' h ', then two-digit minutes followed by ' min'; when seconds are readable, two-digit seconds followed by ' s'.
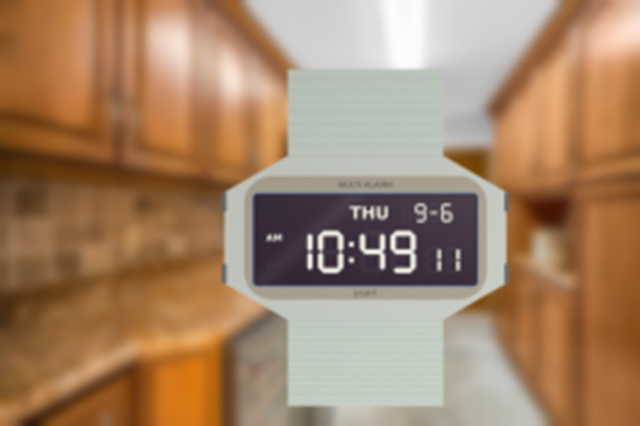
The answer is 10 h 49 min 11 s
